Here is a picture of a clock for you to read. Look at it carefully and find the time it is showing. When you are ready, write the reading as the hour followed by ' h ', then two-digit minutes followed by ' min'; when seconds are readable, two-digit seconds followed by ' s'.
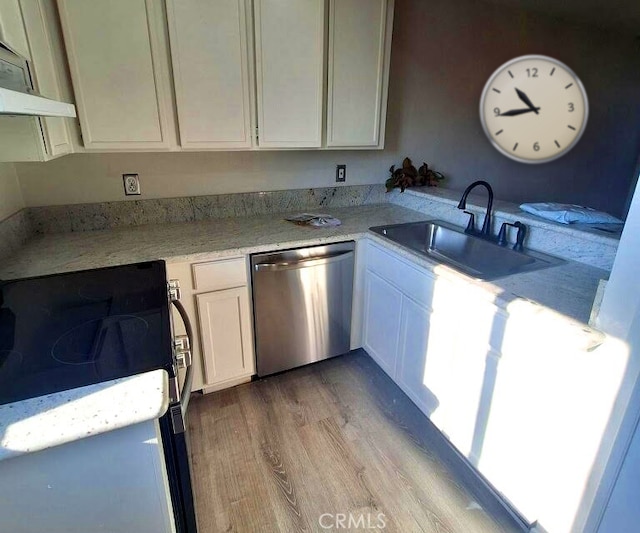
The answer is 10 h 44 min
